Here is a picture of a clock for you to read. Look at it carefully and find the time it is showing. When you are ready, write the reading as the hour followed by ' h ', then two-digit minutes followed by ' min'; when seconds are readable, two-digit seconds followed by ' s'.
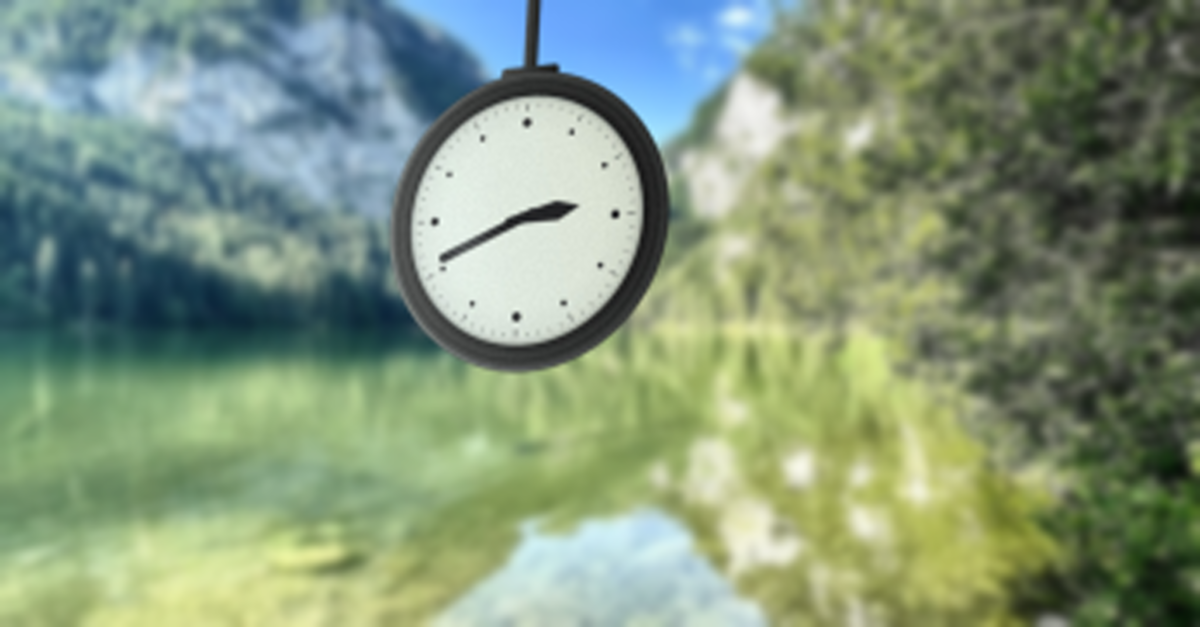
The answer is 2 h 41 min
